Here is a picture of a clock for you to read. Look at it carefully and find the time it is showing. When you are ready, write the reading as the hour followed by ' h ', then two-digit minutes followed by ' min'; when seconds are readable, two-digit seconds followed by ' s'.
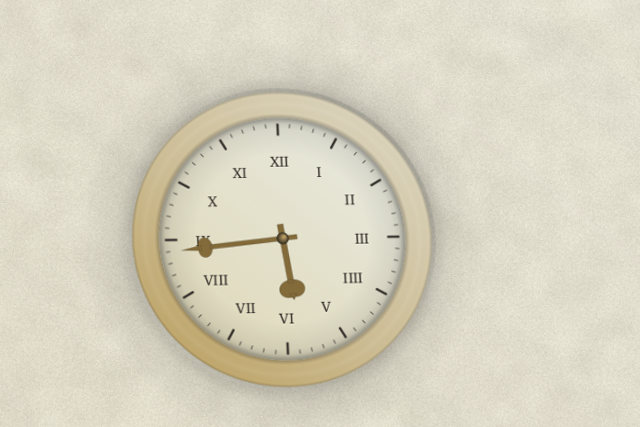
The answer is 5 h 44 min
